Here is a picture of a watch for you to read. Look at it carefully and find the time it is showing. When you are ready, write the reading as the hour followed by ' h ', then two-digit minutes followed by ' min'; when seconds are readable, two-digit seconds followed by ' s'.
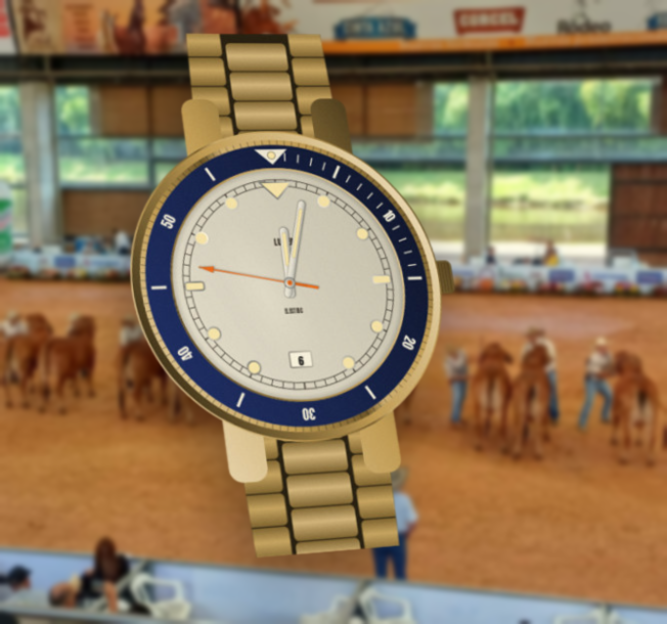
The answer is 12 h 02 min 47 s
